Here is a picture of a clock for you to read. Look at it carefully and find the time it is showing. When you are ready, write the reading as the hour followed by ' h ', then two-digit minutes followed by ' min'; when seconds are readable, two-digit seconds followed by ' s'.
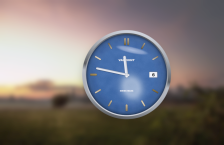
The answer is 11 h 47 min
